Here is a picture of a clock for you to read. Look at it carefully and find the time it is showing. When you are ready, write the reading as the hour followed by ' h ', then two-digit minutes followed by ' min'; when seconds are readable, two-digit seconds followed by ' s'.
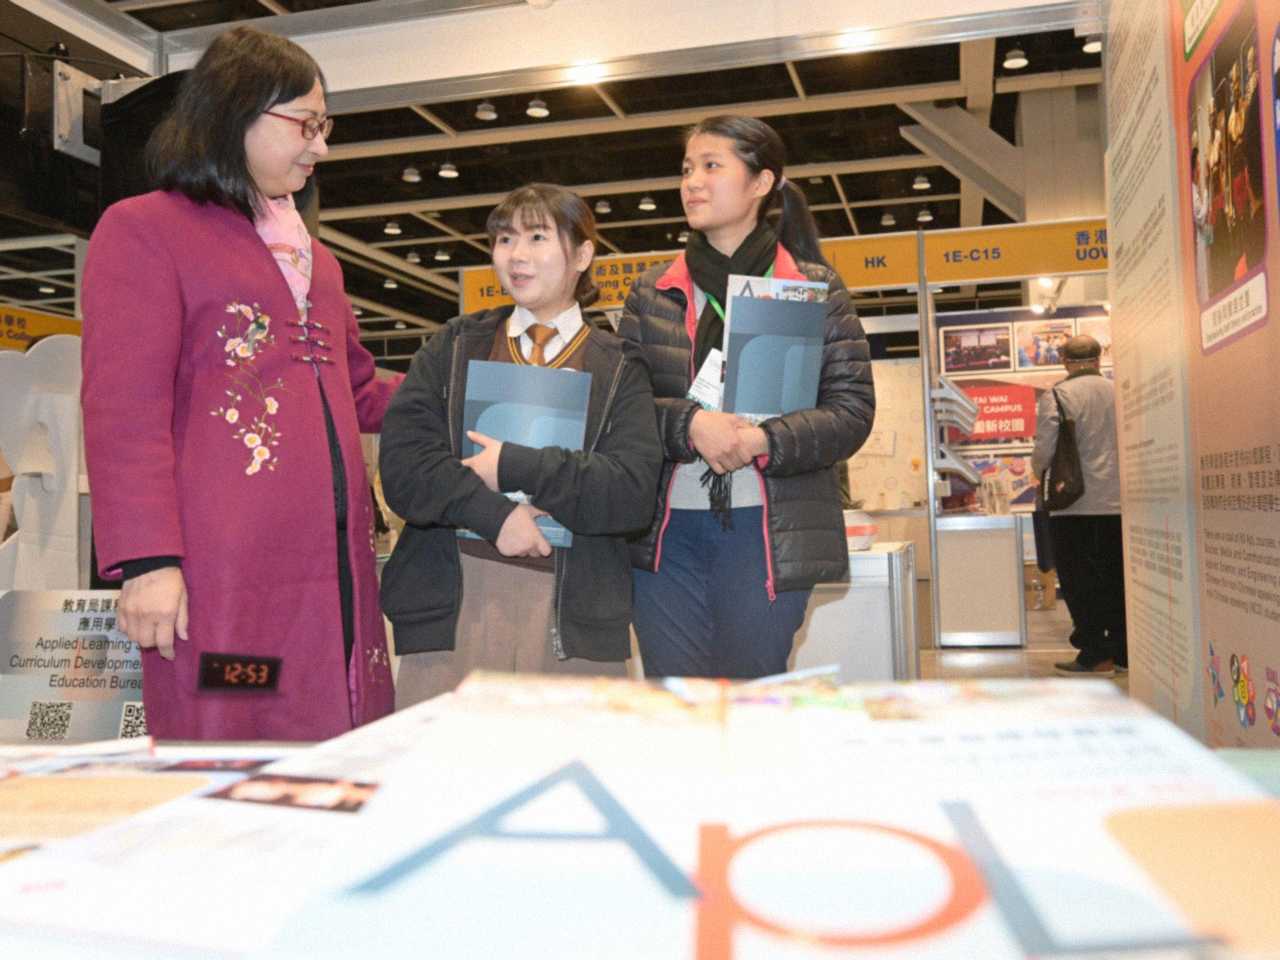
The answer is 12 h 53 min
